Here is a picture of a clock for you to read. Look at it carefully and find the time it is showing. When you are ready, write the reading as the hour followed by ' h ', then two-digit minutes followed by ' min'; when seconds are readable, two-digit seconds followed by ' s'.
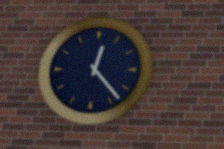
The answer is 12 h 23 min
